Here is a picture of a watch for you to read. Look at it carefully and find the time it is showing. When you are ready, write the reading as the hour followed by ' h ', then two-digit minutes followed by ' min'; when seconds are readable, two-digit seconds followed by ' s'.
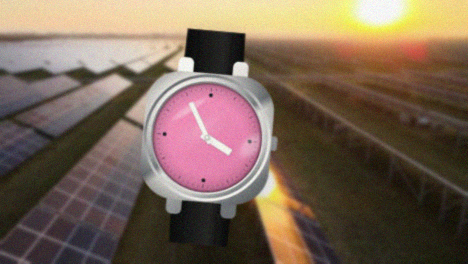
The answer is 3 h 55 min
